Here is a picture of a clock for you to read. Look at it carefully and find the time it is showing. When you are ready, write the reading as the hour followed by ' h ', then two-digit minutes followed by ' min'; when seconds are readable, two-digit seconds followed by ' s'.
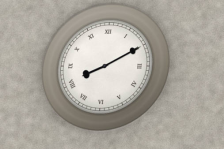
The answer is 8 h 10 min
